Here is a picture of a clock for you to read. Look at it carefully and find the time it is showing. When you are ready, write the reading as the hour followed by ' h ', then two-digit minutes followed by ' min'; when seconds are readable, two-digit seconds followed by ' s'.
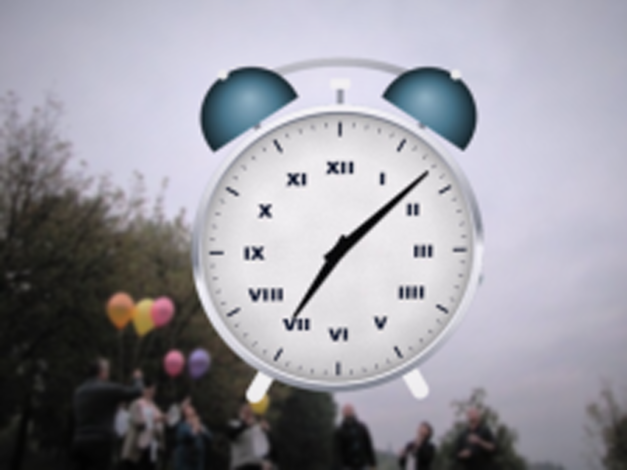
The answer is 7 h 08 min
